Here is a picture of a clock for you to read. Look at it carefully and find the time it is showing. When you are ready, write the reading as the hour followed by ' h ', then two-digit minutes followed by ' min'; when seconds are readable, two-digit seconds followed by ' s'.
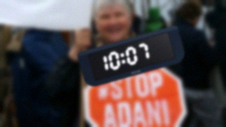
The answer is 10 h 07 min
